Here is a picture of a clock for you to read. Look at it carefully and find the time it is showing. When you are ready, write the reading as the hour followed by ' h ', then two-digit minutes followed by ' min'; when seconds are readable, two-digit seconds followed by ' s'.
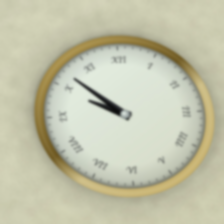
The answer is 9 h 52 min
